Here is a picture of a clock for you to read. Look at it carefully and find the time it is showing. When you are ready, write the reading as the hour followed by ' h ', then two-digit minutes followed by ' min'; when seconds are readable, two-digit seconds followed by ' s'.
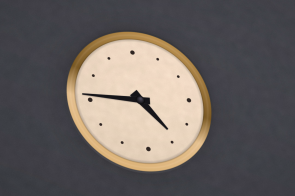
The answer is 4 h 46 min
